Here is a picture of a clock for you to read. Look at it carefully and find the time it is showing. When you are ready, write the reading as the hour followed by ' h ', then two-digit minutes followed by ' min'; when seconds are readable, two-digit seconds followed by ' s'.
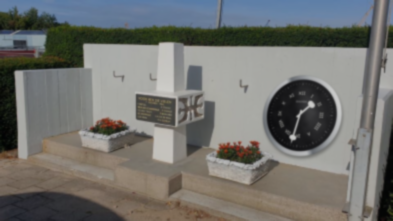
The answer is 1 h 32 min
